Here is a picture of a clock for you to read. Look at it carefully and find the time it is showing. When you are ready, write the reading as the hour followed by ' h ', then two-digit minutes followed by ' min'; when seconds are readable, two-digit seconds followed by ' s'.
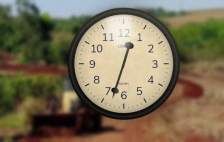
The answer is 12 h 33 min
